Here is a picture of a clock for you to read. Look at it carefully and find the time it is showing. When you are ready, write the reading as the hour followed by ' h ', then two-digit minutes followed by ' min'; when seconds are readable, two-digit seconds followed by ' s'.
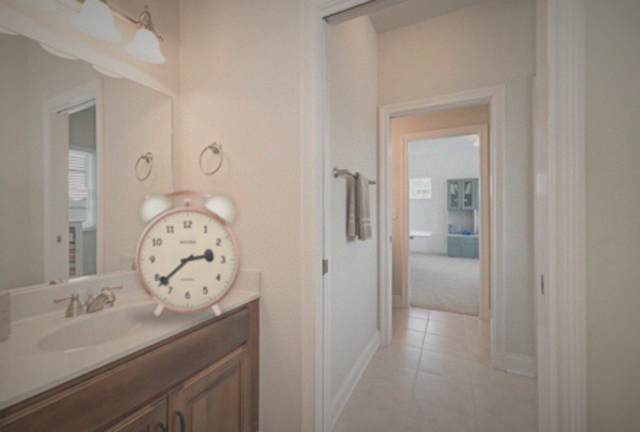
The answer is 2 h 38 min
